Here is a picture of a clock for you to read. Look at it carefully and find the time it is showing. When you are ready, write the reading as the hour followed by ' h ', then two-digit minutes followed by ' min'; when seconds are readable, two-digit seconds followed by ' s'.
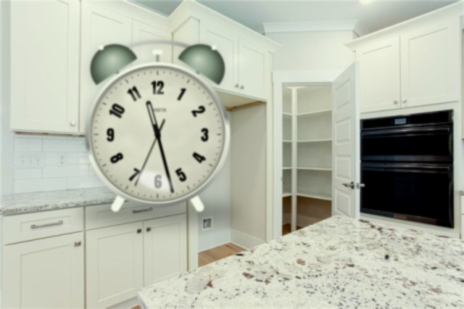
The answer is 11 h 27 min 34 s
